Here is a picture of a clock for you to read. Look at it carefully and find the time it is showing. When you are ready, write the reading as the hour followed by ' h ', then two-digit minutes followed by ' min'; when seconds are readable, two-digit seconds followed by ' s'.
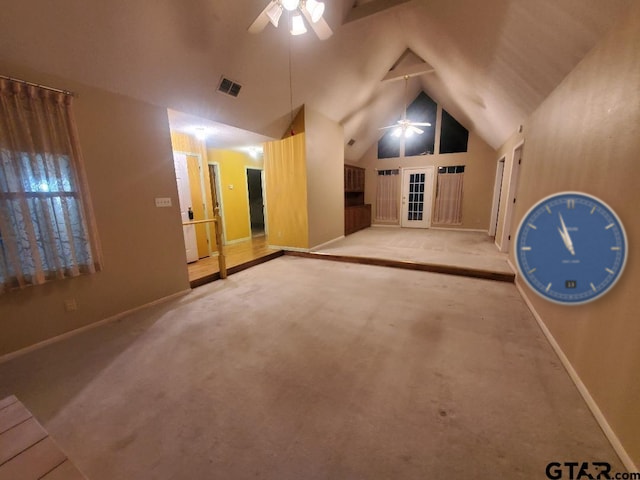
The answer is 10 h 57 min
